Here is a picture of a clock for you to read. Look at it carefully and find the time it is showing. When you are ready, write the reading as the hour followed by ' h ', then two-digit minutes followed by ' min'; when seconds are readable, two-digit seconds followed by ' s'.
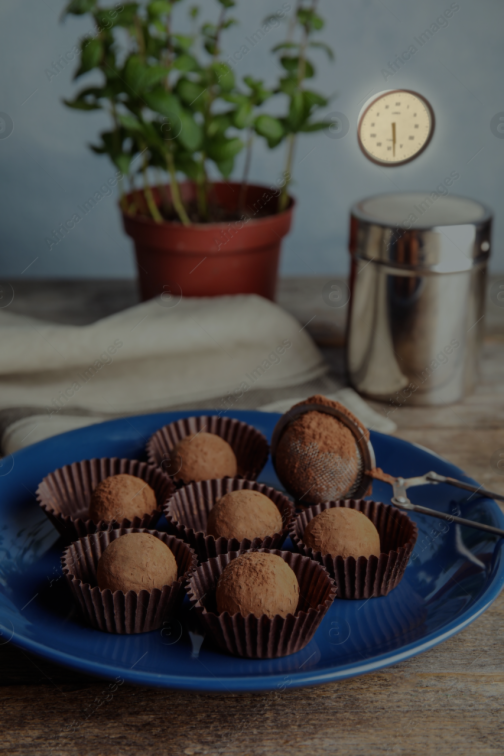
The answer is 5 h 28 min
